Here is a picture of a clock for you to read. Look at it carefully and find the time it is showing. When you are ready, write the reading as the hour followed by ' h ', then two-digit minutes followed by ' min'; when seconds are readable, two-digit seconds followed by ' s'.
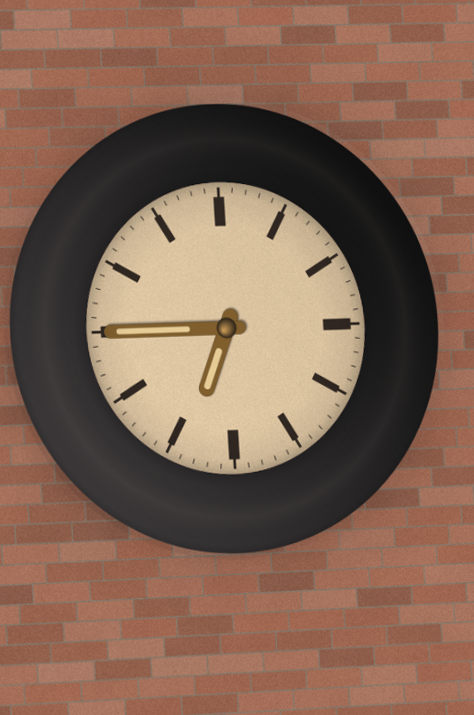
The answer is 6 h 45 min
